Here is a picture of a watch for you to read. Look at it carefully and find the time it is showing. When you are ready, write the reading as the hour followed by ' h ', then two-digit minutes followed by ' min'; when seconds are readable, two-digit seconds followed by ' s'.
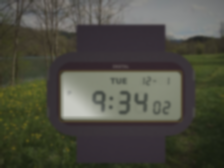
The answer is 9 h 34 min 02 s
